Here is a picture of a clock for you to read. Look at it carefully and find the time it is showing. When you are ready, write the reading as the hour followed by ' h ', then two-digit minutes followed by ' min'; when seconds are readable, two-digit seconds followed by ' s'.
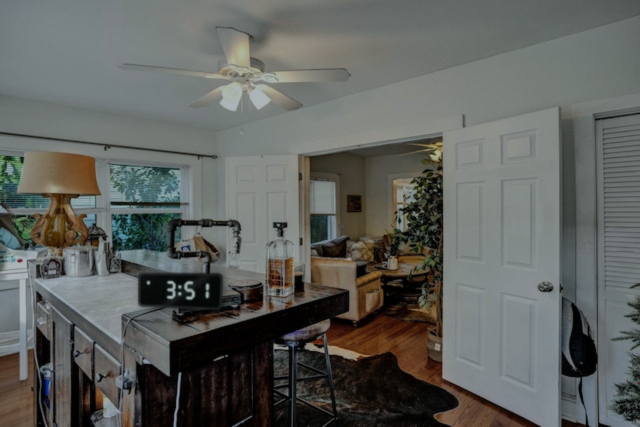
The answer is 3 h 51 min
